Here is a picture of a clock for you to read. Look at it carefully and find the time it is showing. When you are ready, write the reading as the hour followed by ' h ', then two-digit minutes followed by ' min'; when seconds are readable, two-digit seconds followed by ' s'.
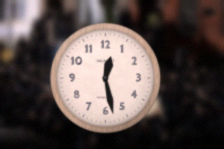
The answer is 12 h 28 min
